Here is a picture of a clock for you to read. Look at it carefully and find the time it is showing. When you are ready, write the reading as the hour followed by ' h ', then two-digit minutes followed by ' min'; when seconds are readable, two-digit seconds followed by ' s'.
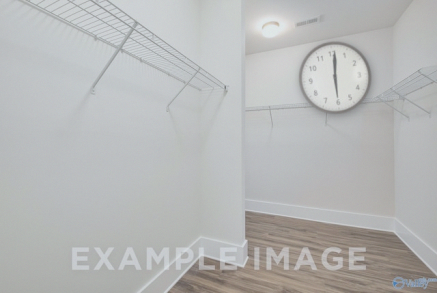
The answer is 6 h 01 min
